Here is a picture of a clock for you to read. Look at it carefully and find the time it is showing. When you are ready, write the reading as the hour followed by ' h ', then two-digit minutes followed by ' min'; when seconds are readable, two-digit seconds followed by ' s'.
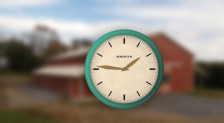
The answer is 1 h 46 min
